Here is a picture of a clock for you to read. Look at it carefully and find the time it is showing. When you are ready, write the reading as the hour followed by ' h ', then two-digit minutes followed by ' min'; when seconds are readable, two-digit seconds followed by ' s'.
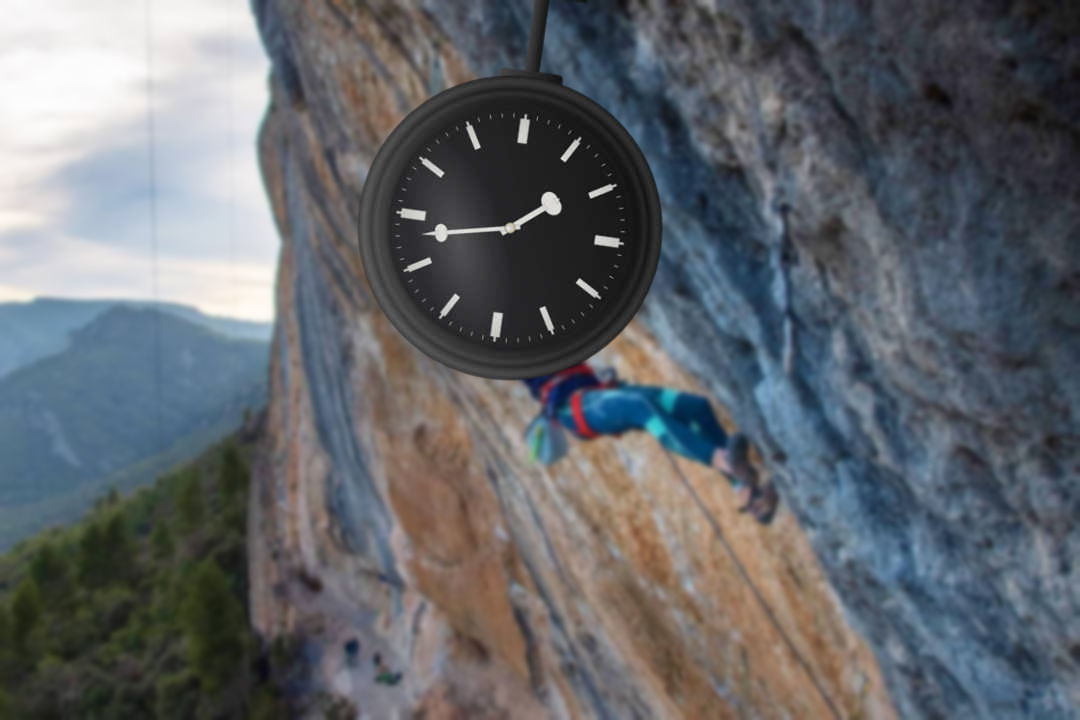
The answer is 1 h 43 min
